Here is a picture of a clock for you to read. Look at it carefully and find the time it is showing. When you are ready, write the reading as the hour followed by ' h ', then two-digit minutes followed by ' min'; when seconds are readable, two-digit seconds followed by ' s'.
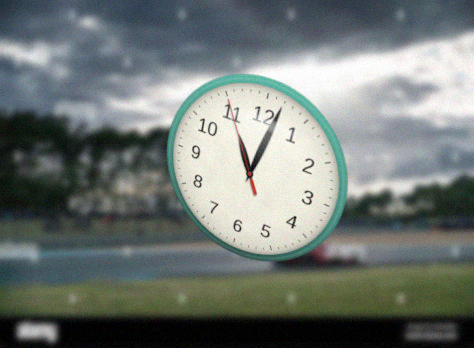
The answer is 11 h 01 min 55 s
